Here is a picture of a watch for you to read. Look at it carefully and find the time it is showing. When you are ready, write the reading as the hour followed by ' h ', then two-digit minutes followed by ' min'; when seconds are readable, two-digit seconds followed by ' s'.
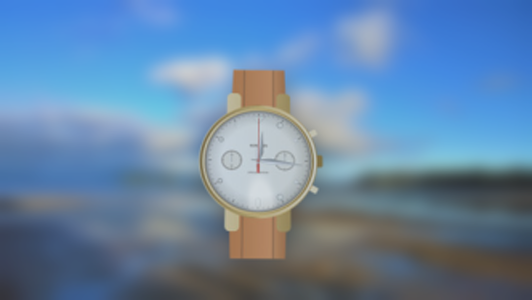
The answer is 12 h 16 min
